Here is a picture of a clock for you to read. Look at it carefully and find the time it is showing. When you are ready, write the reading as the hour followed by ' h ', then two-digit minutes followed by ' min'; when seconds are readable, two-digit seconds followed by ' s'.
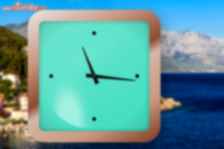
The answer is 11 h 16 min
